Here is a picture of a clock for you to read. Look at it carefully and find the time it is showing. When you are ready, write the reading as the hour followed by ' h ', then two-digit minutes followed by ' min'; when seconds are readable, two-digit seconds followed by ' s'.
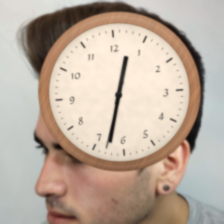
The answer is 12 h 32 min 33 s
